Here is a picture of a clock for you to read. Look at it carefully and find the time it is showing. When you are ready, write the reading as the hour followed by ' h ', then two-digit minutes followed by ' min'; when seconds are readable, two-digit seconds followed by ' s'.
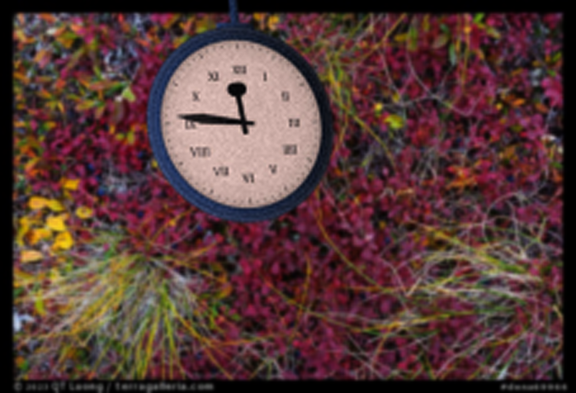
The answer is 11 h 46 min
